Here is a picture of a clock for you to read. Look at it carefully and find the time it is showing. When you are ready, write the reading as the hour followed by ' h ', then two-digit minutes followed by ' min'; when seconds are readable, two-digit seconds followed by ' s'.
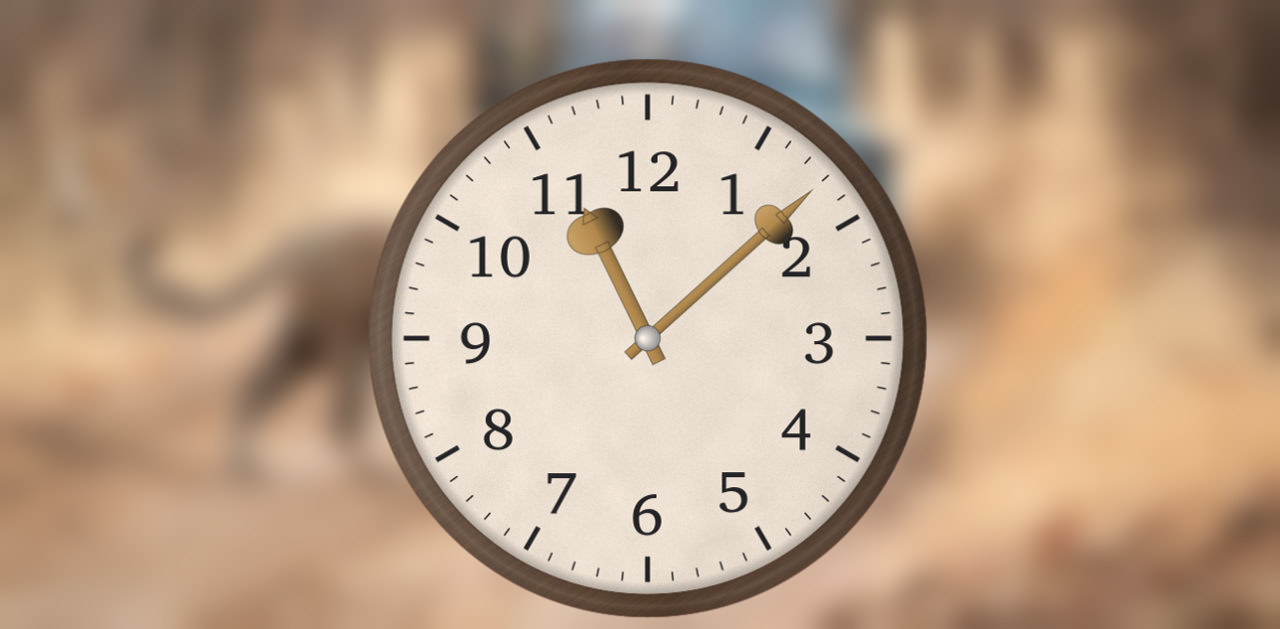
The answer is 11 h 08 min
